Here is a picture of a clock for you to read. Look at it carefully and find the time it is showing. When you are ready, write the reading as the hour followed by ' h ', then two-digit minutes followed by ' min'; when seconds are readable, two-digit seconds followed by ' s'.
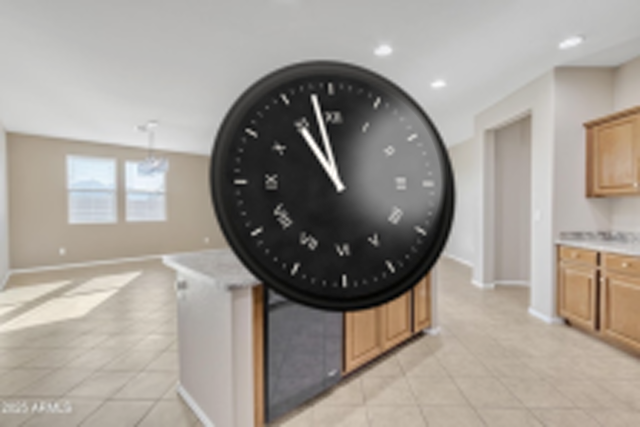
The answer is 10 h 58 min
